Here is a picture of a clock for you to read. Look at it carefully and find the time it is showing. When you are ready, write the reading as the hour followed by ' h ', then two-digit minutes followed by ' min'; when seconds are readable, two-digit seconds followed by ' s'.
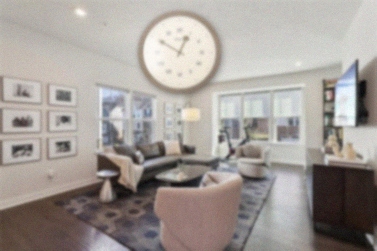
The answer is 12 h 50 min
